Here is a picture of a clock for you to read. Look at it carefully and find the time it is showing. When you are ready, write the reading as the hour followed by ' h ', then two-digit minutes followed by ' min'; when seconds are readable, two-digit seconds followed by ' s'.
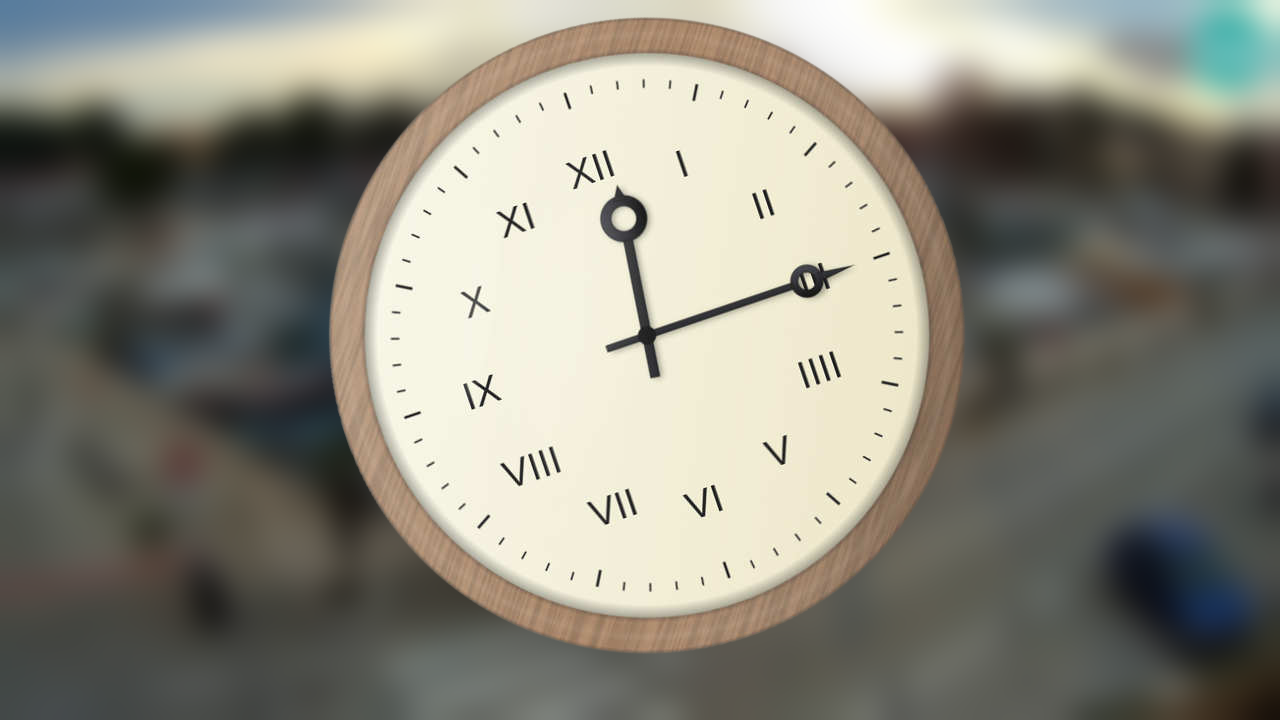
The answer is 12 h 15 min
